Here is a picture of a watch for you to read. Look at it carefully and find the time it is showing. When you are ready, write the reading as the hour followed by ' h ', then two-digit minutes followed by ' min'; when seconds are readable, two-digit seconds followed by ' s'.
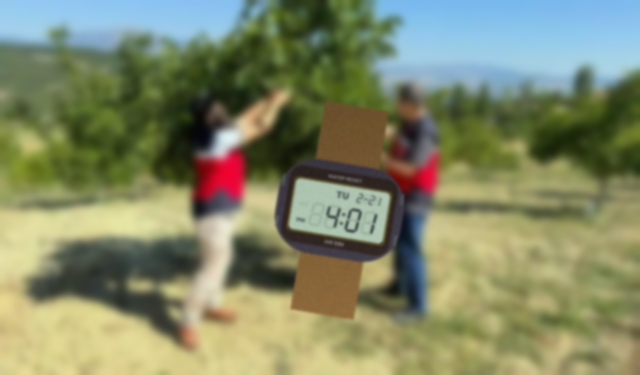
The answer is 4 h 01 min
